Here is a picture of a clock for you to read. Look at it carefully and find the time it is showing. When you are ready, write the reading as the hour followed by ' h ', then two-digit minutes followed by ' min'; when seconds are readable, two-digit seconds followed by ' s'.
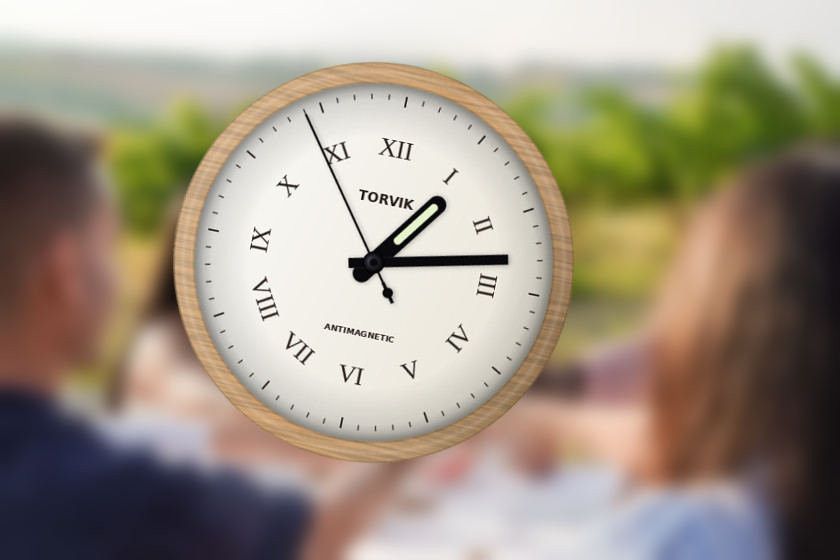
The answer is 1 h 12 min 54 s
